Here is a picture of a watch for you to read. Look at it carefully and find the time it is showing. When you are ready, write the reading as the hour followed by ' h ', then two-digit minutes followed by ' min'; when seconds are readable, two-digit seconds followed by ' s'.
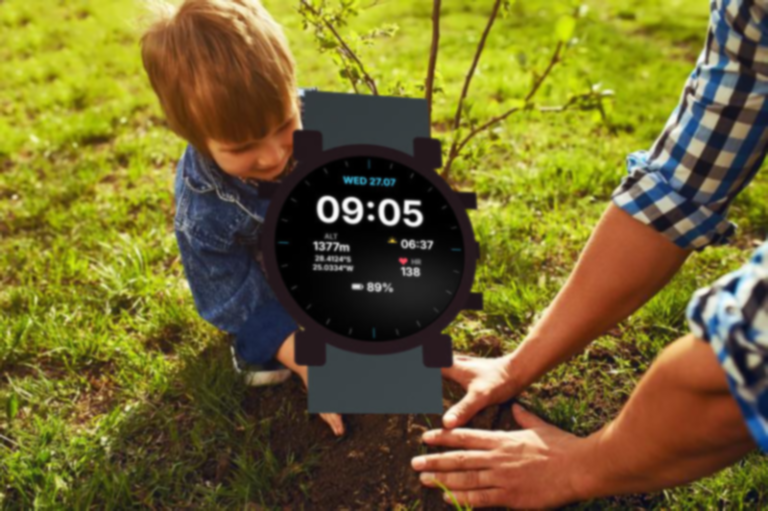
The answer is 9 h 05 min
